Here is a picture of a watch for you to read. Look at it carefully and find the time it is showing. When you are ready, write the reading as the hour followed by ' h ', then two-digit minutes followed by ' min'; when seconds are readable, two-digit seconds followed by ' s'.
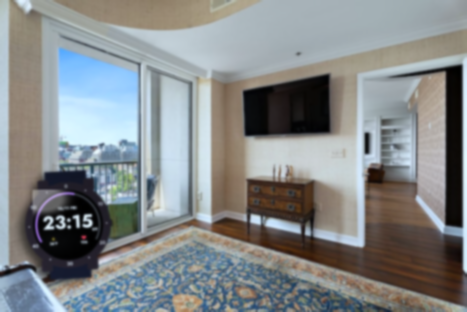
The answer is 23 h 15 min
